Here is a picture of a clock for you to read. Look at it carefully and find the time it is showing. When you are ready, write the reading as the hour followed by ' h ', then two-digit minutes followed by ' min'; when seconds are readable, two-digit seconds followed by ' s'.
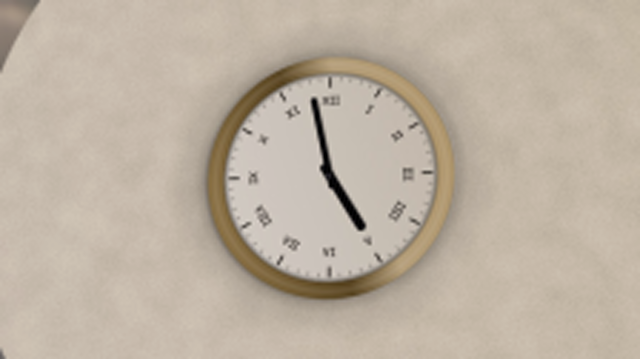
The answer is 4 h 58 min
